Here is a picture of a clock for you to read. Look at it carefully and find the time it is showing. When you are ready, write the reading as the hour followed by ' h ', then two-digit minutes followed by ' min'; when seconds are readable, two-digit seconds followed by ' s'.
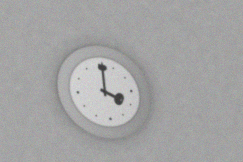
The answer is 4 h 01 min
